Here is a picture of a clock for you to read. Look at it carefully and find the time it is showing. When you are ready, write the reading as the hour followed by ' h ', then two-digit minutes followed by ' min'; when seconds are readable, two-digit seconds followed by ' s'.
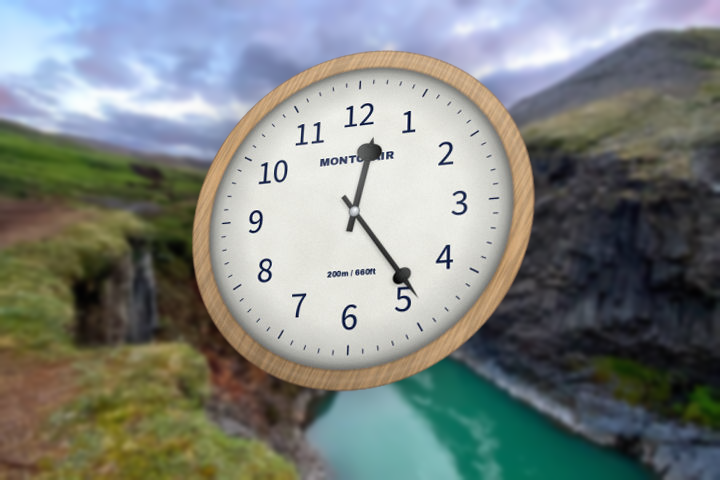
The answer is 12 h 24 min
